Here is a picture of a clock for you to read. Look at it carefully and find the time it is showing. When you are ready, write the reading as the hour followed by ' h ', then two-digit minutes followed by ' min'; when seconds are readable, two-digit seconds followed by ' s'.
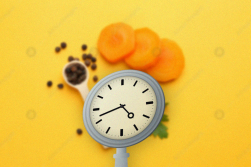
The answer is 4 h 42 min
